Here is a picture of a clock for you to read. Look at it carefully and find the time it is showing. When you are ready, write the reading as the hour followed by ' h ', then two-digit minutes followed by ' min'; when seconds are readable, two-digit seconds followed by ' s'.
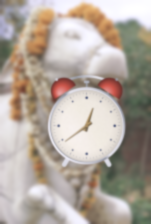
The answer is 12 h 39 min
